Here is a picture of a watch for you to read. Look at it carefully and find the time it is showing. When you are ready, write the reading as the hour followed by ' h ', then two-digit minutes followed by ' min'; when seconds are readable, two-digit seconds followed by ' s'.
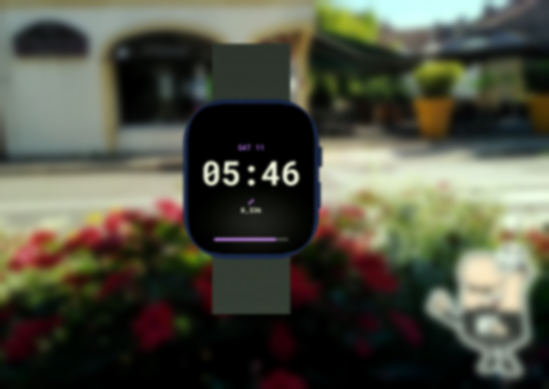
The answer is 5 h 46 min
